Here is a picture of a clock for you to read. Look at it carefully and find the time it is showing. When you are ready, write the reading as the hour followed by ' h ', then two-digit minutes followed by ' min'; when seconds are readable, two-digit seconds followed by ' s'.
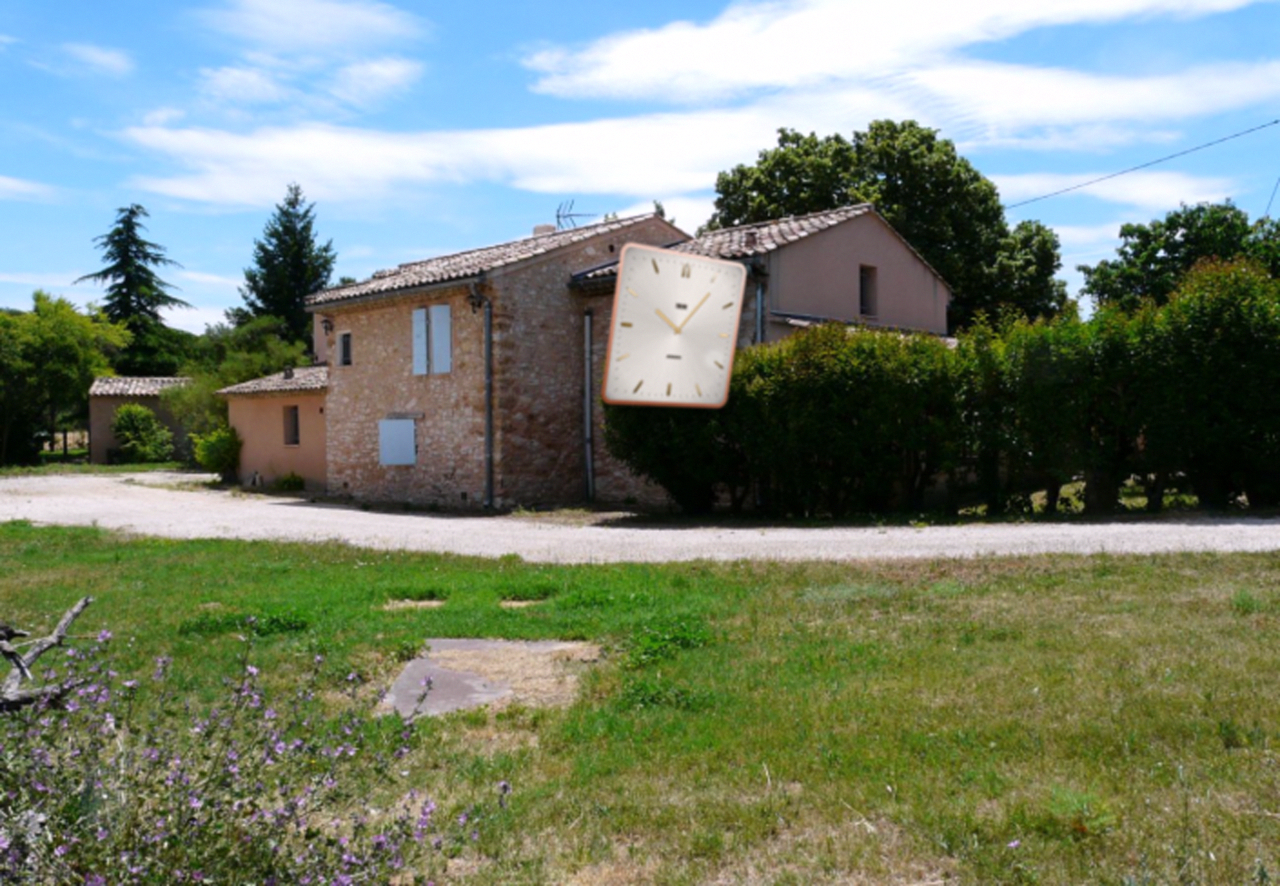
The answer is 10 h 06 min
